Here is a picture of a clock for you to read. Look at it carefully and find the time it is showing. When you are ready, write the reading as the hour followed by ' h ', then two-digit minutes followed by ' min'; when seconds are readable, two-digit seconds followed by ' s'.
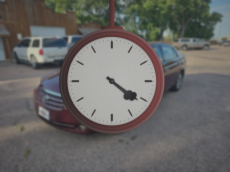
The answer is 4 h 21 min
